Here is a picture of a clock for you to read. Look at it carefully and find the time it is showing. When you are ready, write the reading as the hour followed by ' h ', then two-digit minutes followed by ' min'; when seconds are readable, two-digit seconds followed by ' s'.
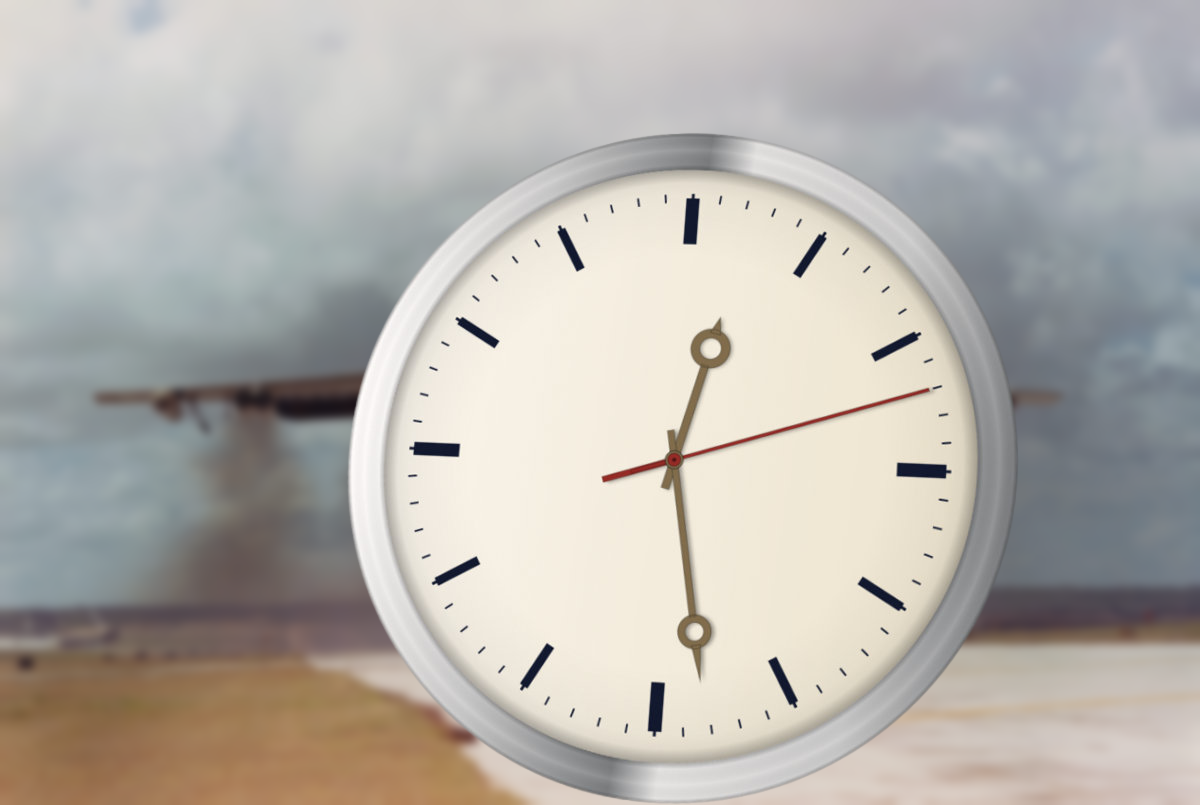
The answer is 12 h 28 min 12 s
